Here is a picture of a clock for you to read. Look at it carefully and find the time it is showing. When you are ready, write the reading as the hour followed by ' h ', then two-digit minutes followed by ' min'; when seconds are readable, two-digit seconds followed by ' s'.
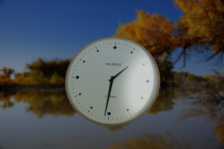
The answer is 1 h 31 min
